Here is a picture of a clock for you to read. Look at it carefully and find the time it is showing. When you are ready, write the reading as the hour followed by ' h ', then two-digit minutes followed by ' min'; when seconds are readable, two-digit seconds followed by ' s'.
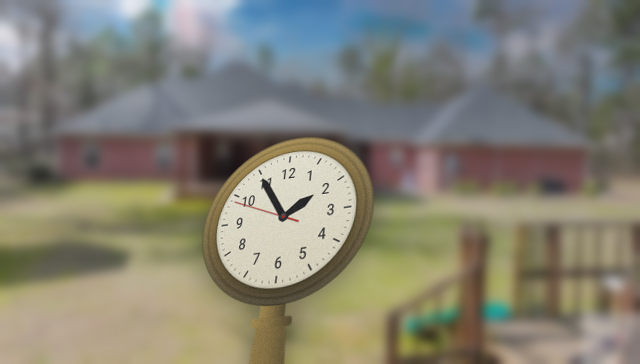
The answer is 1 h 54 min 49 s
